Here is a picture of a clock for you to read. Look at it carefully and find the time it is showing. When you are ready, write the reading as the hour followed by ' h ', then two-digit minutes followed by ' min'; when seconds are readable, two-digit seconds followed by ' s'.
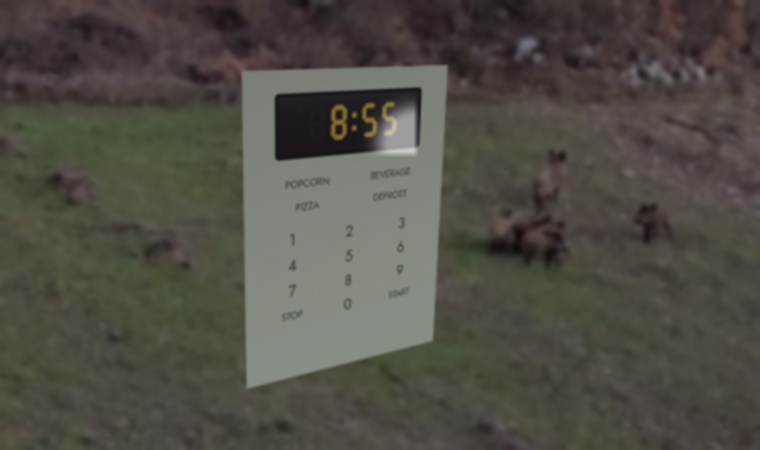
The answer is 8 h 55 min
